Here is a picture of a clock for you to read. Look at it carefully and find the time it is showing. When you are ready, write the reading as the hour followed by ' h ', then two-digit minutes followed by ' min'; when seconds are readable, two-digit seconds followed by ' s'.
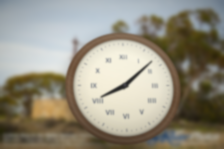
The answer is 8 h 08 min
